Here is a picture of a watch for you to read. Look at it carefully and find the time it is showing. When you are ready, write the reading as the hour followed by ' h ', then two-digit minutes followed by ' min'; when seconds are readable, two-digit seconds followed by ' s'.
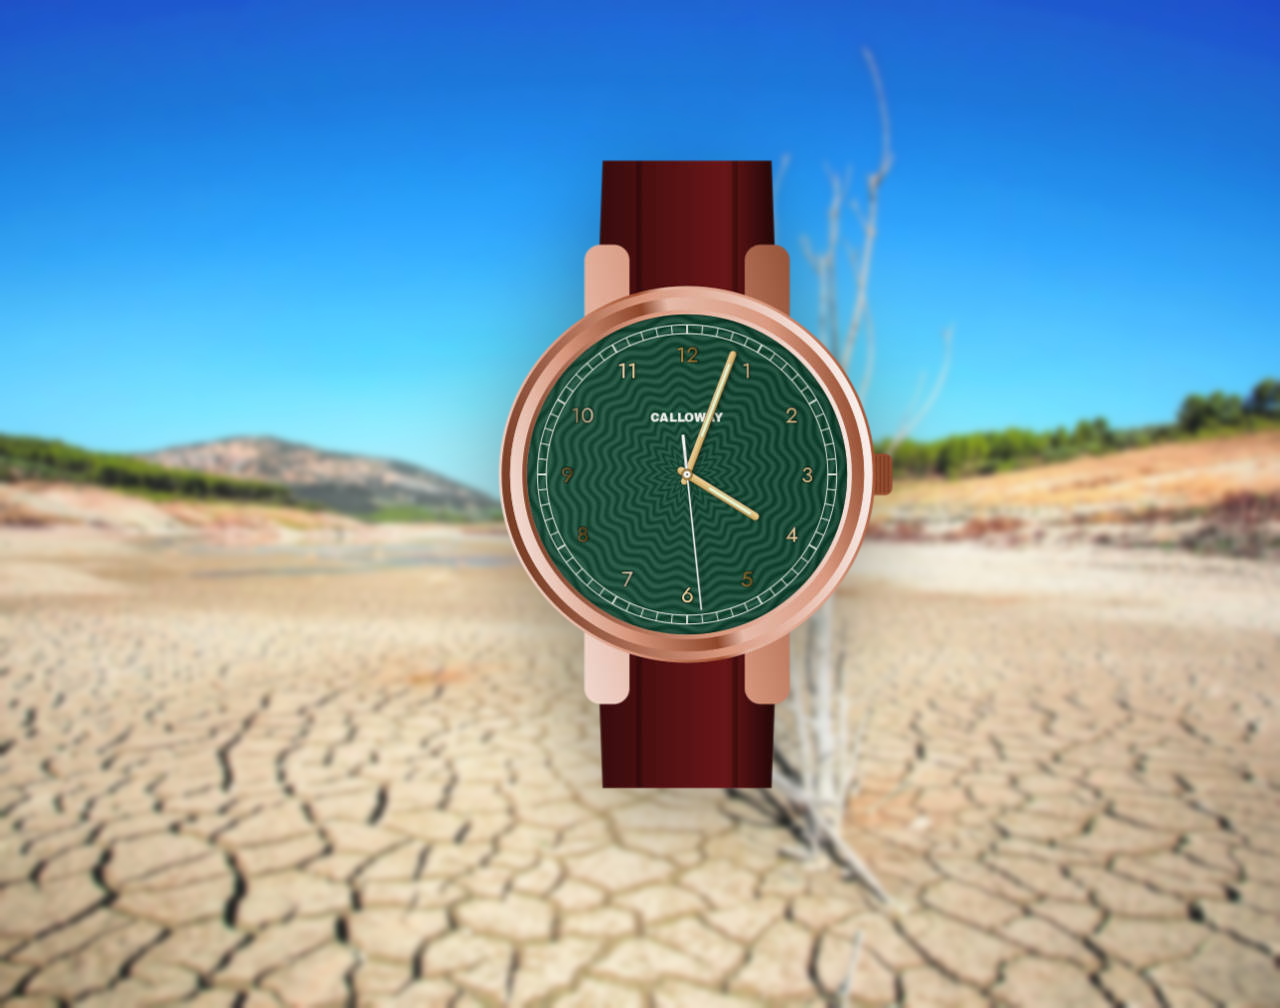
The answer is 4 h 03 min 29 s
